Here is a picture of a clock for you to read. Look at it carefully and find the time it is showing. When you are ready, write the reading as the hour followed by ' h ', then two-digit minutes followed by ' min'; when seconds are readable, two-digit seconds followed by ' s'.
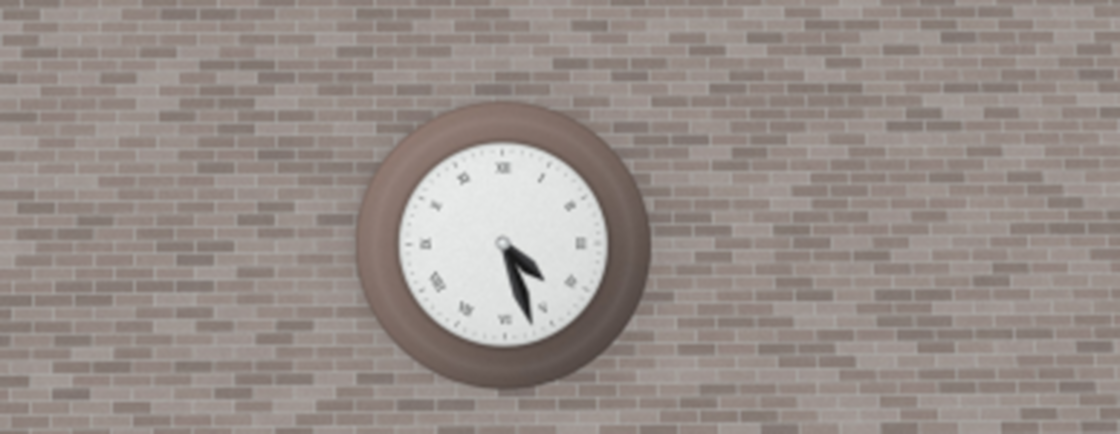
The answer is 4 h 27 min
